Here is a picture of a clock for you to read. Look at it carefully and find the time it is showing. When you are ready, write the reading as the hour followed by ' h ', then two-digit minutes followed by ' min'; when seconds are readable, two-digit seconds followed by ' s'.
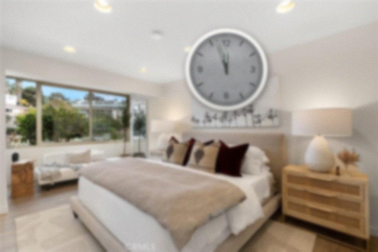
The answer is 11 h 57 min
